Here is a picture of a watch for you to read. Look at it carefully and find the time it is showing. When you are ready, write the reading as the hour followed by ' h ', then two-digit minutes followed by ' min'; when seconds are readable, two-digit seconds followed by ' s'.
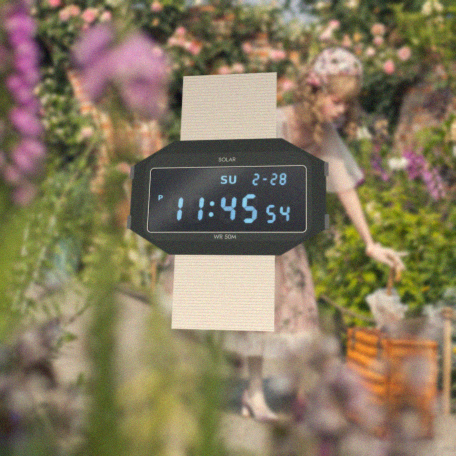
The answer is 11 h 45 min 54 s
